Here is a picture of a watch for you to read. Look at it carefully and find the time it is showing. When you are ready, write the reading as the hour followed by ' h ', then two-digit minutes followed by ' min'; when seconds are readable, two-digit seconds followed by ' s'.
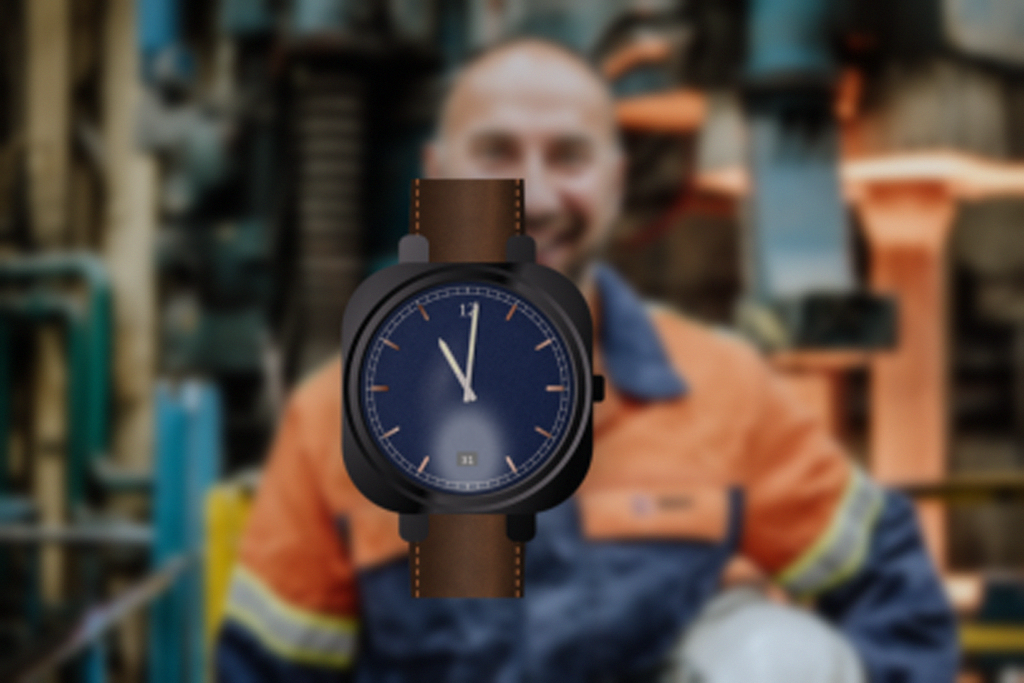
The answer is 11 h 01 min
